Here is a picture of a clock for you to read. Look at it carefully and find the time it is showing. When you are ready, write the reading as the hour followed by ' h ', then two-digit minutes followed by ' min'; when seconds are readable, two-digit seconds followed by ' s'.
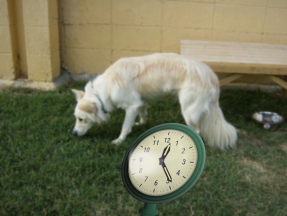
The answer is 12 h 24 min
